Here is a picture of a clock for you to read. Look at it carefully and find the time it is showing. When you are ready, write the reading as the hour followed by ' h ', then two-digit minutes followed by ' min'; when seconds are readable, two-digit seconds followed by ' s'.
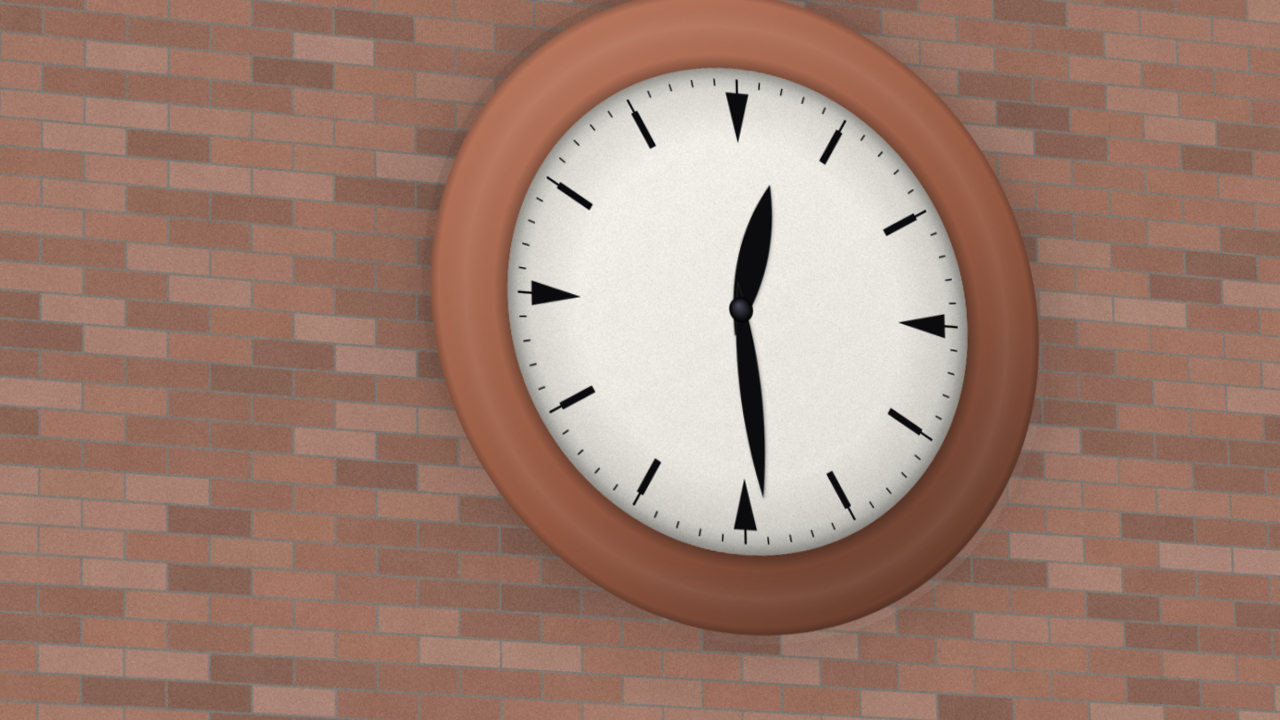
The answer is 12 h 29 min
